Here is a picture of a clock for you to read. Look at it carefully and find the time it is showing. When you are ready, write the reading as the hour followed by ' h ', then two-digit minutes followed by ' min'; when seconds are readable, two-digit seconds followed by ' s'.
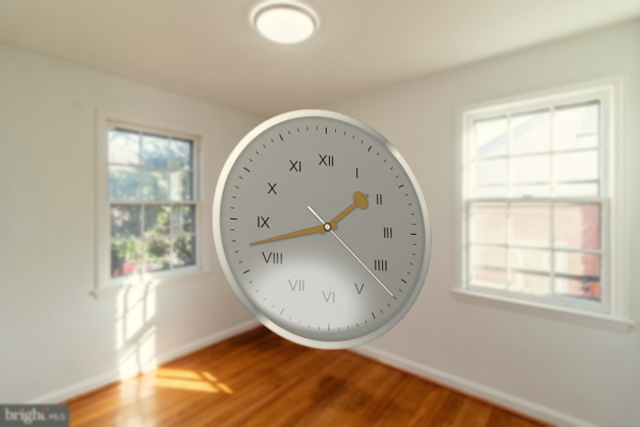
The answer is 1 h 42 min 22 s
